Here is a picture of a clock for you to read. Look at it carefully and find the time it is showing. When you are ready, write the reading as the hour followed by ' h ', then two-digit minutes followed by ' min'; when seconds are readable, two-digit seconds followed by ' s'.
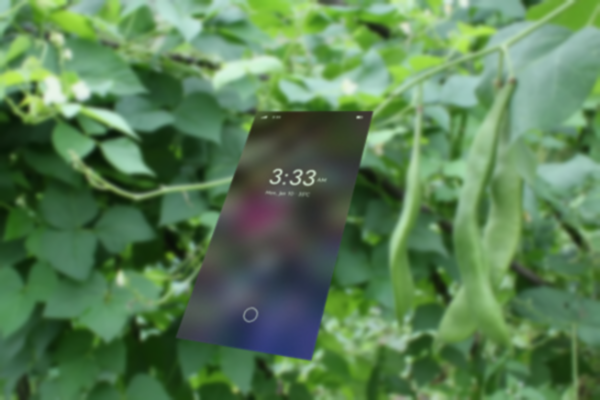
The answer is 3 h 33 min
